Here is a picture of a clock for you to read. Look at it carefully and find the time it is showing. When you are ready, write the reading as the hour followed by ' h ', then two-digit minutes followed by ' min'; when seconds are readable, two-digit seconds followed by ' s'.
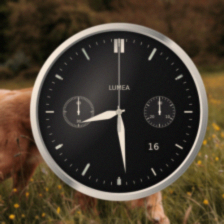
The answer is 8 h 29 min
